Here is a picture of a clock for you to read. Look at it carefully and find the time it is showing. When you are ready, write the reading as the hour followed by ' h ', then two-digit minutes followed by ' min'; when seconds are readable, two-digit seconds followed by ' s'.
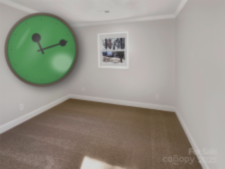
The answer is 11 h 12 min
